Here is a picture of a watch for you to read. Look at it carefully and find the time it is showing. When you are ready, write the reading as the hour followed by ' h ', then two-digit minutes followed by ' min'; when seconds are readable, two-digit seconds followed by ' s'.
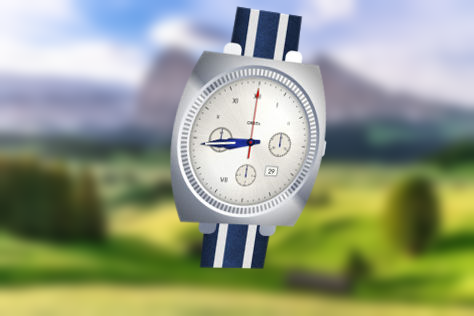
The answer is 8 h 44 min
